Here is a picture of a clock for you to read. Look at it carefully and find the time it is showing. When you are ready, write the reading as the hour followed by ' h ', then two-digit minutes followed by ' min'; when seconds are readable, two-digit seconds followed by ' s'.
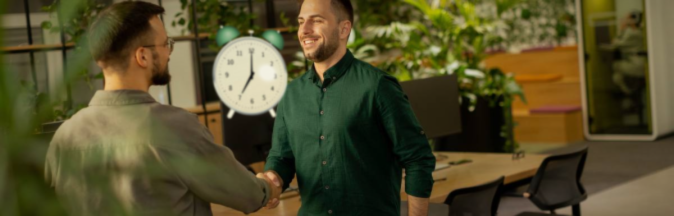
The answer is 7 h 00 min
